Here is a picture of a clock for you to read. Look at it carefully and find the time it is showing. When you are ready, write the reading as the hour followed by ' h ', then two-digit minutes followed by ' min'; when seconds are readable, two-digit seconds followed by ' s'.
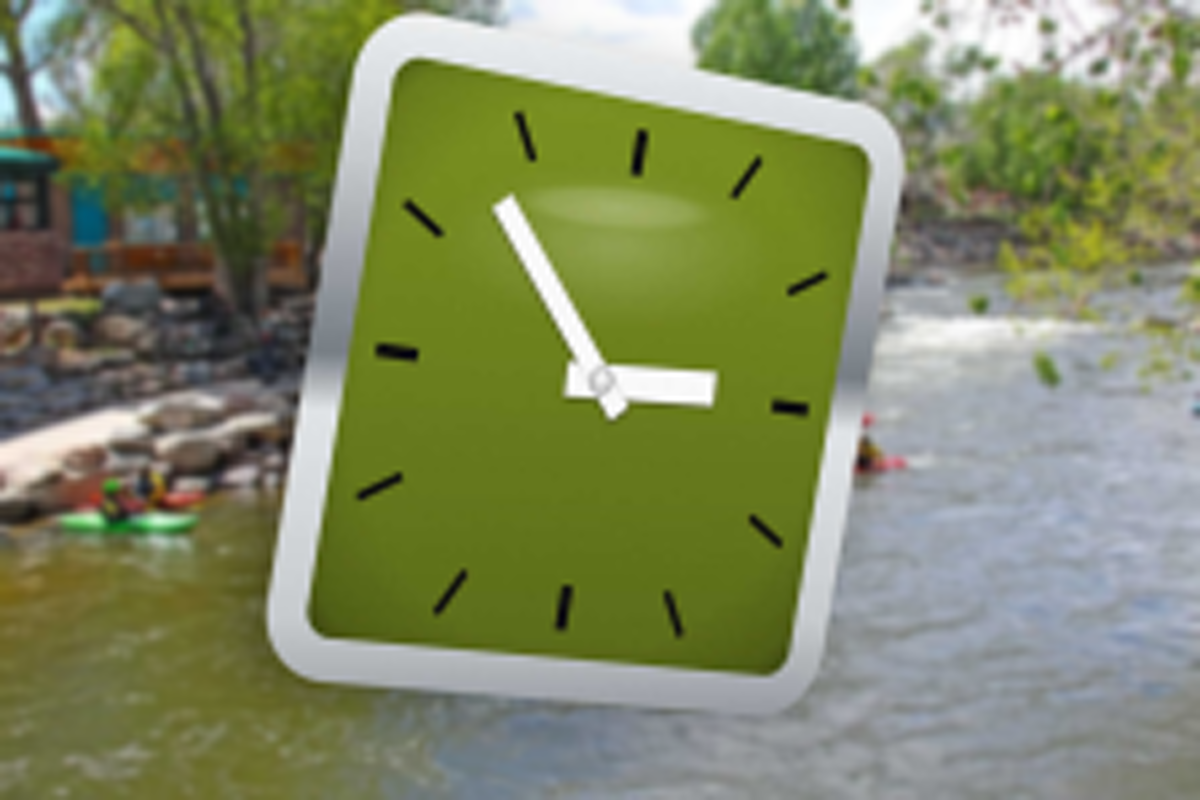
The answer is 2 h 53 min
